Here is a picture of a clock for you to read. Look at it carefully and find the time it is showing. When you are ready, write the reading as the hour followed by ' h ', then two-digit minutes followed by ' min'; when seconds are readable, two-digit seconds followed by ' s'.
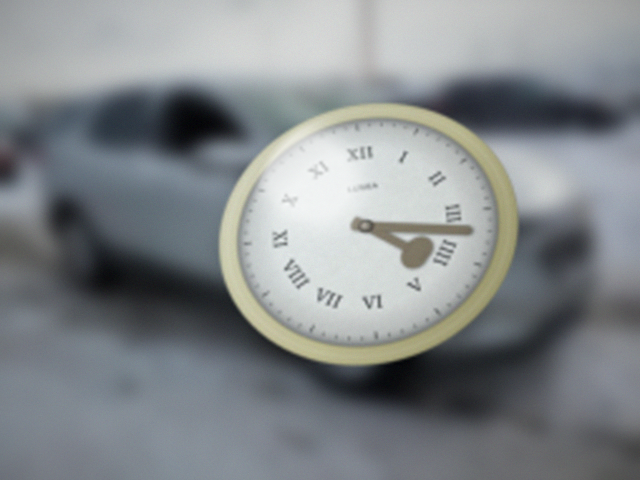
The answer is 4 h 17 min
